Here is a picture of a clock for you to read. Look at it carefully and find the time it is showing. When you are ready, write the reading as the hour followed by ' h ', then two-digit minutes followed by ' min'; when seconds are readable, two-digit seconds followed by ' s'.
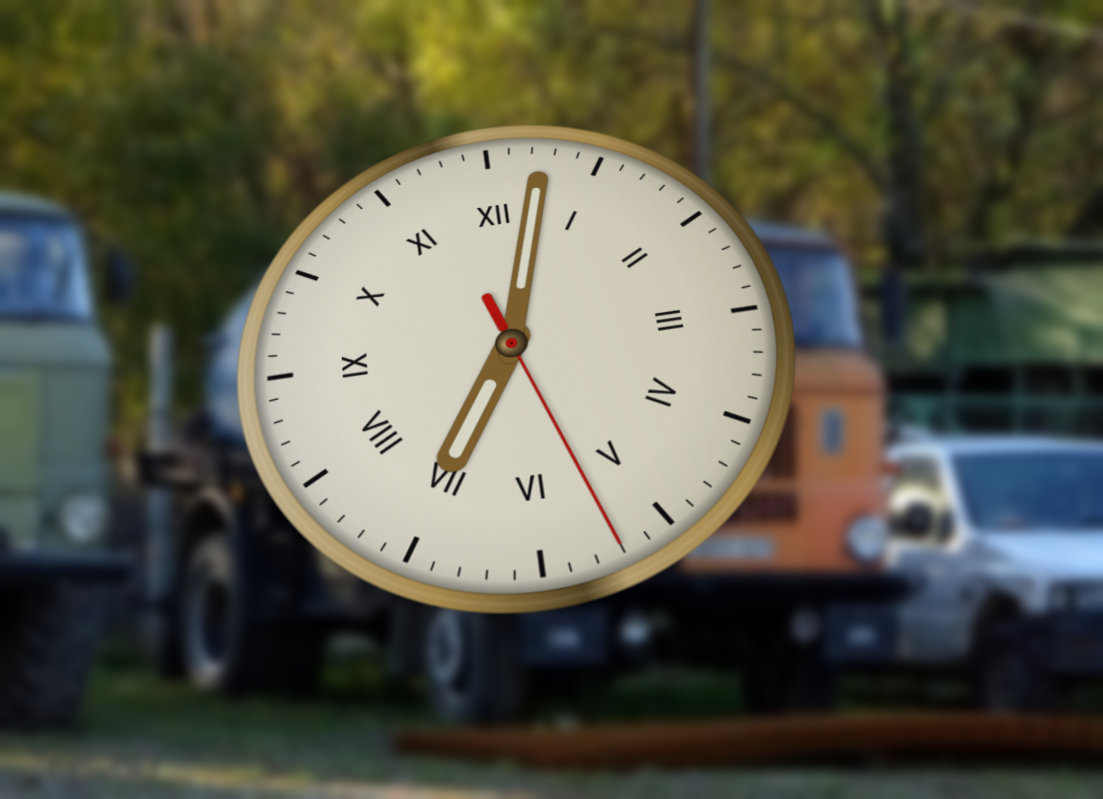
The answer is 7 h 02 min 27 s
